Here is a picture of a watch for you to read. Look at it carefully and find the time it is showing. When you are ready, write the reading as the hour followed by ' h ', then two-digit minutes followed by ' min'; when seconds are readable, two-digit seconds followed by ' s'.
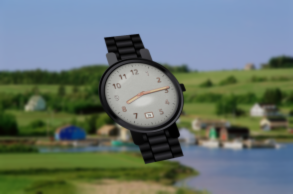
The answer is 8 h 14 min
